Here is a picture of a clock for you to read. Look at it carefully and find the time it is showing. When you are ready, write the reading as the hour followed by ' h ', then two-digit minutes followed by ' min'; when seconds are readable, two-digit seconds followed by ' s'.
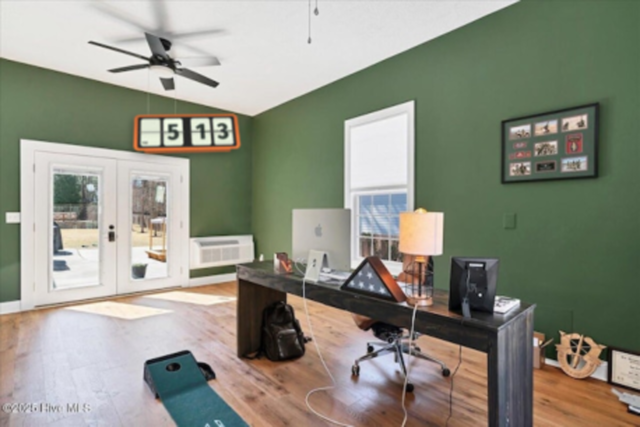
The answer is 5 h 13 min
